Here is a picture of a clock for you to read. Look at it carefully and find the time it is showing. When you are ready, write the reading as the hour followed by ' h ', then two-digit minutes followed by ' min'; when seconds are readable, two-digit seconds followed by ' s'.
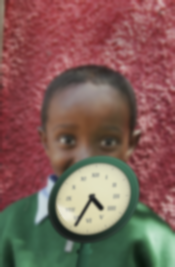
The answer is 4 h 34 min
